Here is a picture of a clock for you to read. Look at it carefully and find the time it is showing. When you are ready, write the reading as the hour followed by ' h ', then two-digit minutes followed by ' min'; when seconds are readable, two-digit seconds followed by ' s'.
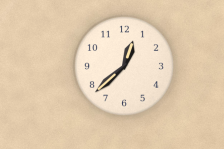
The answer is 12 h 38 min
